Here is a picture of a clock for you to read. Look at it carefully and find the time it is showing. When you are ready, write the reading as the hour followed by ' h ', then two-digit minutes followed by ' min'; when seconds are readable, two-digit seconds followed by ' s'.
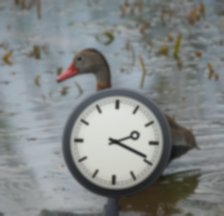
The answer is 2 h 19 min
